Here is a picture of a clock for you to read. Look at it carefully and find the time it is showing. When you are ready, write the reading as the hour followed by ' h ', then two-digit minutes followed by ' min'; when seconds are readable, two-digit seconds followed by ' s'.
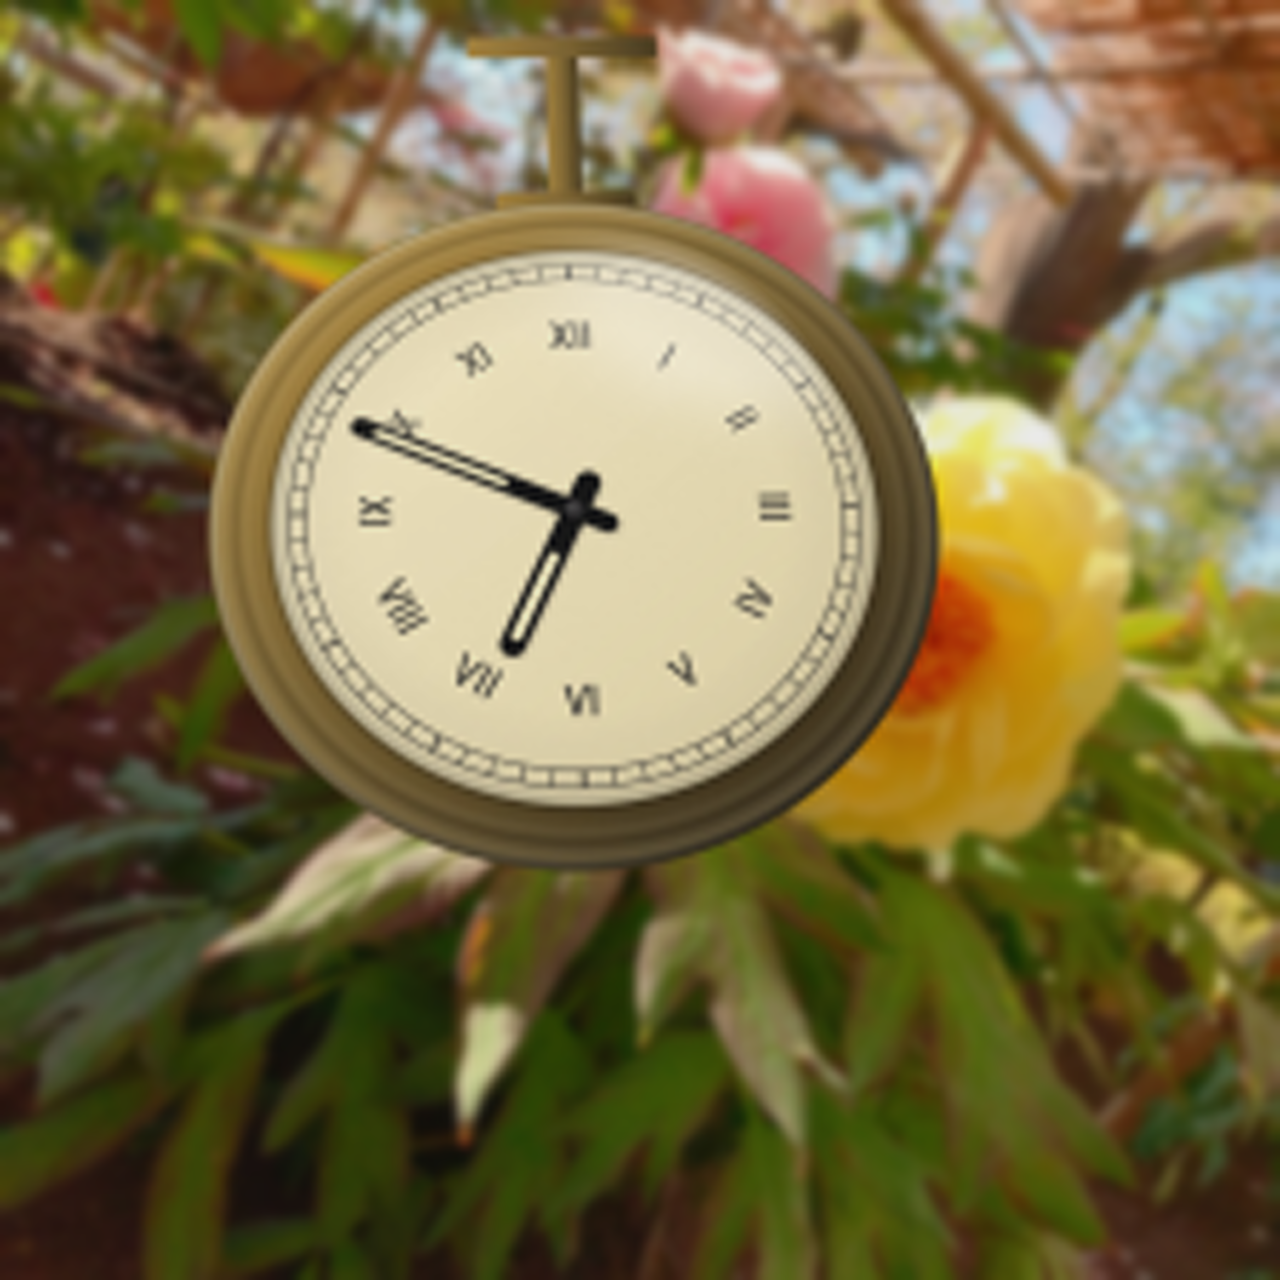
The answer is 6 h 49 min
